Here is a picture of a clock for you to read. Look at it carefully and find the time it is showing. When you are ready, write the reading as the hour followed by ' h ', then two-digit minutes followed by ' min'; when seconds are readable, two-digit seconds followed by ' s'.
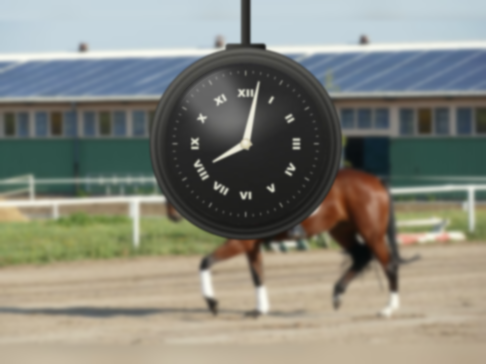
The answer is 8 h 02 min
